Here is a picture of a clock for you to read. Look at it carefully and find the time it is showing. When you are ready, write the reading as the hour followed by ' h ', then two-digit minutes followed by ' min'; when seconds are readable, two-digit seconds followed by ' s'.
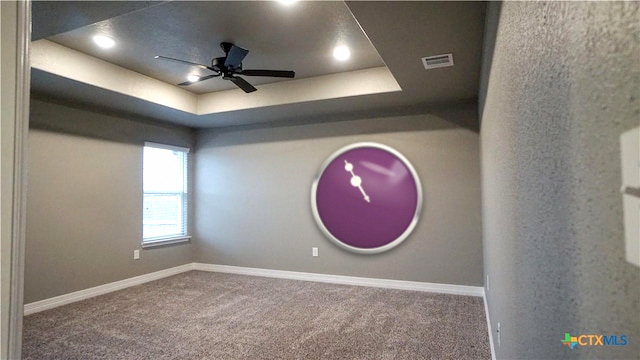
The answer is 10 h 55 min
